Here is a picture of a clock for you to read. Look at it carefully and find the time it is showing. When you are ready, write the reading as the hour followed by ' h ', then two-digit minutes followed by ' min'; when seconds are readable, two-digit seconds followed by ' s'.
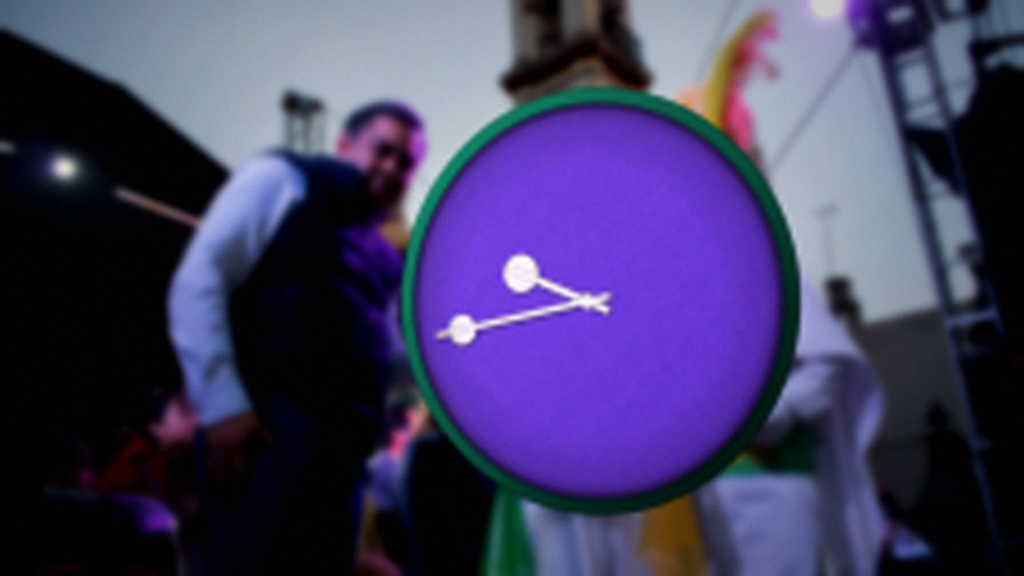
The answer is 9 h 43 min
